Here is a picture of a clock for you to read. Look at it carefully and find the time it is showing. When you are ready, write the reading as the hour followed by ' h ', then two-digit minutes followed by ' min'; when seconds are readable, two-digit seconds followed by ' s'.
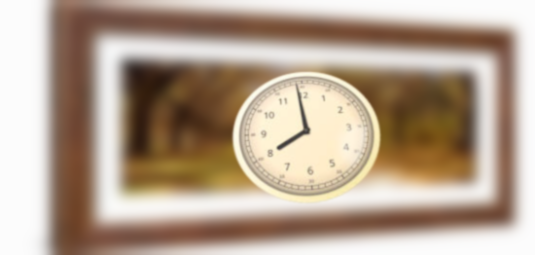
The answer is 7 h 59 min
